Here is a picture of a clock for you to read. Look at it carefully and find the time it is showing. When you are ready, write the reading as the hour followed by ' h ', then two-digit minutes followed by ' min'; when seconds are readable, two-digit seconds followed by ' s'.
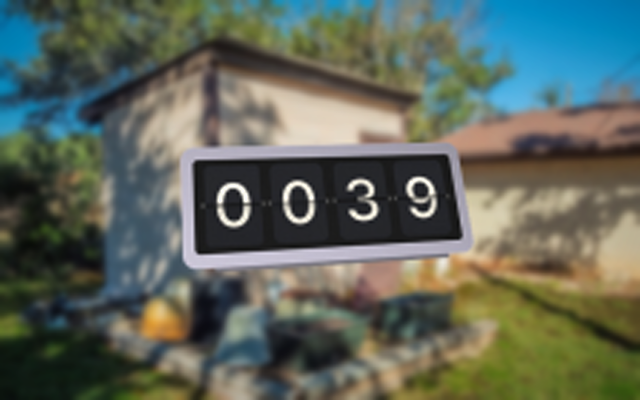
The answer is 0 h 39 min
